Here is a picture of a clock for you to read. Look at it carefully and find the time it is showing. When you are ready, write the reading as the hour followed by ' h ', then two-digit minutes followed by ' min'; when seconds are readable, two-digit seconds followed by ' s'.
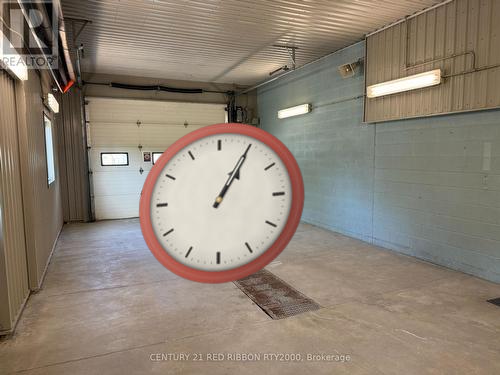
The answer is 1 h 05 min
